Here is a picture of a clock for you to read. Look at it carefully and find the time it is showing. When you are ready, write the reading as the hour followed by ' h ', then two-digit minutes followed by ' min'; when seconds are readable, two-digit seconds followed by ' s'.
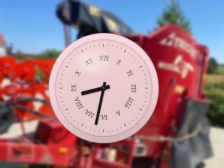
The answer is 8 h 32 min
